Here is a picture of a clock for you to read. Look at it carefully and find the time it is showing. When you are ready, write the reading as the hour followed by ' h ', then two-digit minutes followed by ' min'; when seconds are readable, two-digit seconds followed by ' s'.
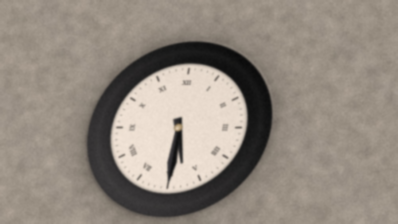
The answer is 5 h 30 min
